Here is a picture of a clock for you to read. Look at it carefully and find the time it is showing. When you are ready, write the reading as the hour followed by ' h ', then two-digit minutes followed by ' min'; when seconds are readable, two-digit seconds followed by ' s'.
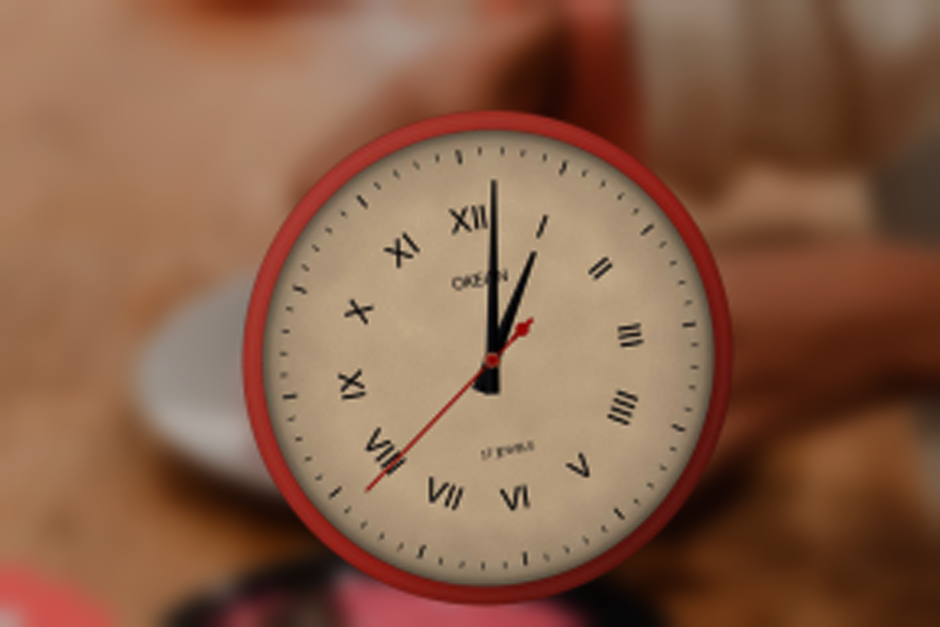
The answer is 1 h 01 min 39 s
